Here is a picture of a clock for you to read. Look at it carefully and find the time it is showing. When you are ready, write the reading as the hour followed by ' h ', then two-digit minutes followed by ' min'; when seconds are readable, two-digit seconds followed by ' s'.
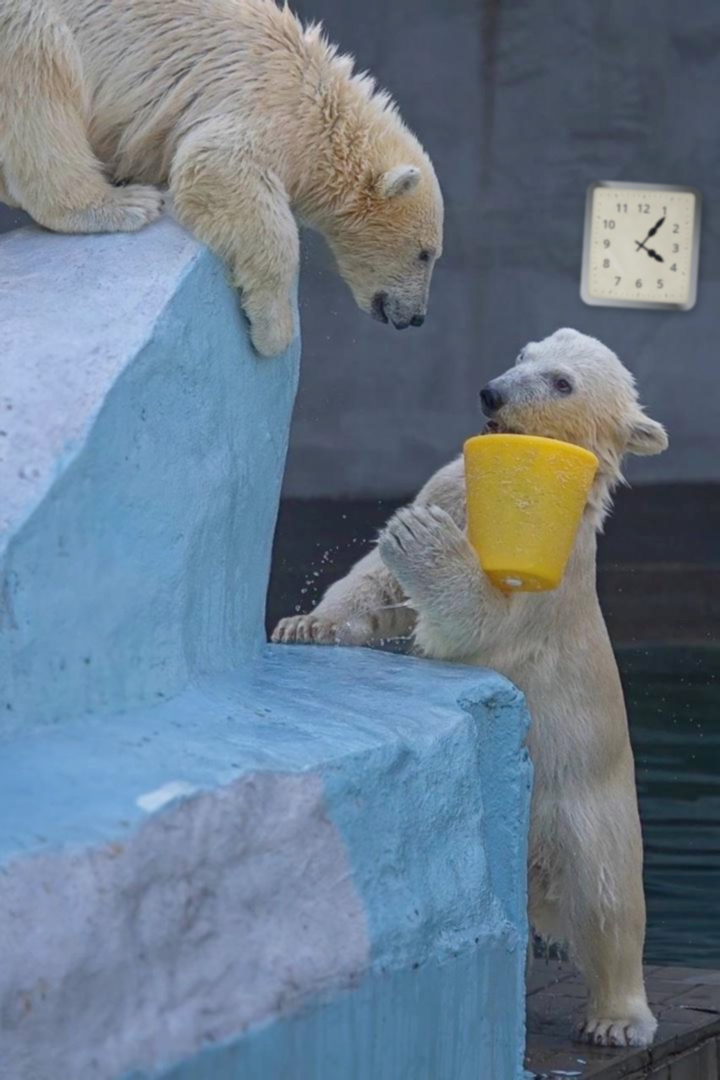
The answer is 4 h 06 min
